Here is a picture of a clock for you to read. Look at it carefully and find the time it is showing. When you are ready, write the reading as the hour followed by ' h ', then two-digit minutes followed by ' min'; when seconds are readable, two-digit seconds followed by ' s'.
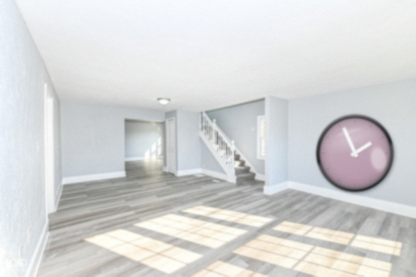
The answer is 1 h 56 min
